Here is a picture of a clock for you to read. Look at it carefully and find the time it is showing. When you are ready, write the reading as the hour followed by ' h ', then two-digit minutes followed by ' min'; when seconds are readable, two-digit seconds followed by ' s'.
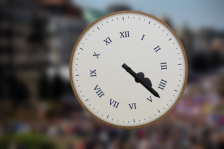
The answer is 4 h 23 min
